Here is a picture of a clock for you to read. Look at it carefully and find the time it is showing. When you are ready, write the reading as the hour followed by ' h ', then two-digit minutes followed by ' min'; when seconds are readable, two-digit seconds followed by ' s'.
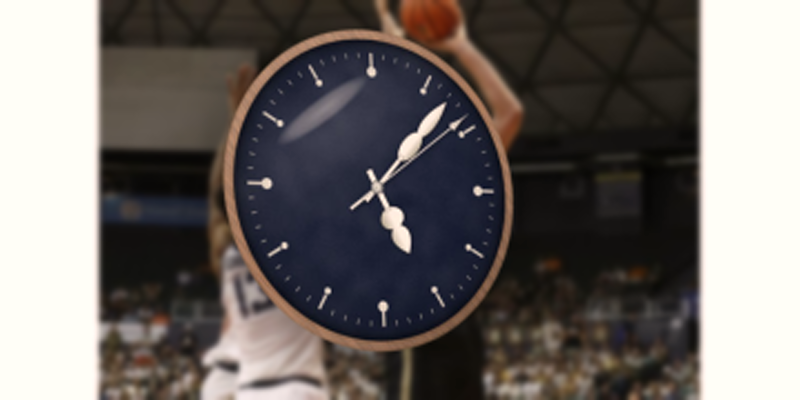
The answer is 5 h 07 min 09 s
